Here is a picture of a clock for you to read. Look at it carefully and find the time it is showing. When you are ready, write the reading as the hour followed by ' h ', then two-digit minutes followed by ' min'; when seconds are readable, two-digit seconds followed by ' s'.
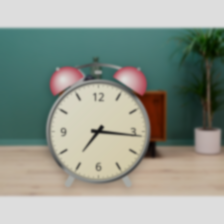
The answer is 7 h 16 min
